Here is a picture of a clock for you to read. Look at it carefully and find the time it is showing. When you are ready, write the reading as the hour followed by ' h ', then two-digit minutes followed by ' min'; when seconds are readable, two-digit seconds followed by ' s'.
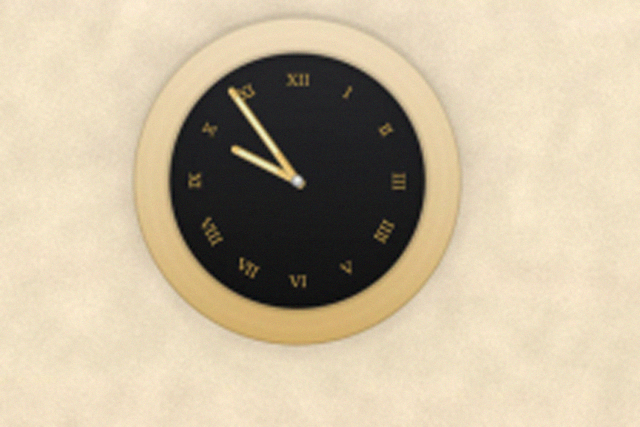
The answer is 9 h 54 min
